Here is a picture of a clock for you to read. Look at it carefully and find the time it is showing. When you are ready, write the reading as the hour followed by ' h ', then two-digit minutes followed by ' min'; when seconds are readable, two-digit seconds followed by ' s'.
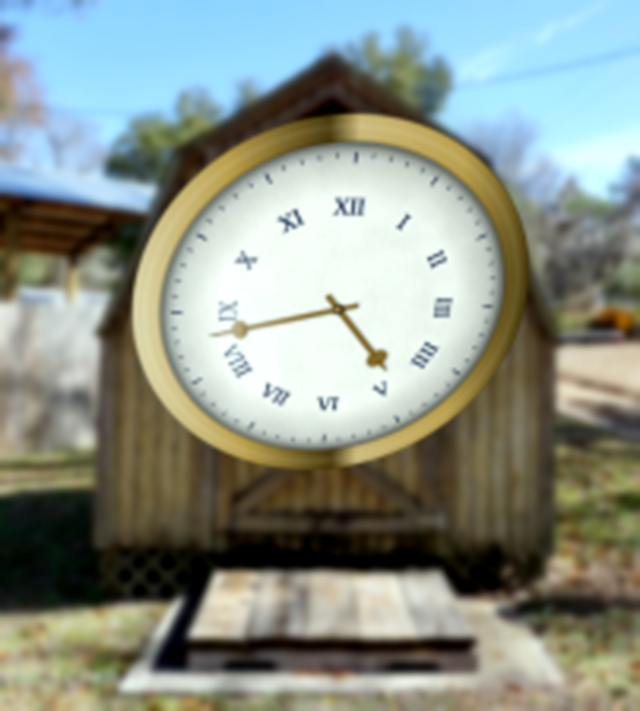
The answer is 4 h 43 min
